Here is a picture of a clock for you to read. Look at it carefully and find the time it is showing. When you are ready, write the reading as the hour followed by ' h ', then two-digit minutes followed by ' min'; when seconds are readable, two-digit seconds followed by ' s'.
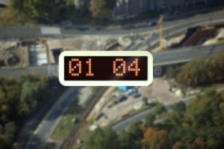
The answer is 1 h 04 min
